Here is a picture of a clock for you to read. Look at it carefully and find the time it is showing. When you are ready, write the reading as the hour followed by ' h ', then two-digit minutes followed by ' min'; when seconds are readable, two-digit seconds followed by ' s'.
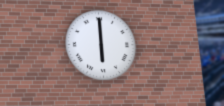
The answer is 6 h 00 min
